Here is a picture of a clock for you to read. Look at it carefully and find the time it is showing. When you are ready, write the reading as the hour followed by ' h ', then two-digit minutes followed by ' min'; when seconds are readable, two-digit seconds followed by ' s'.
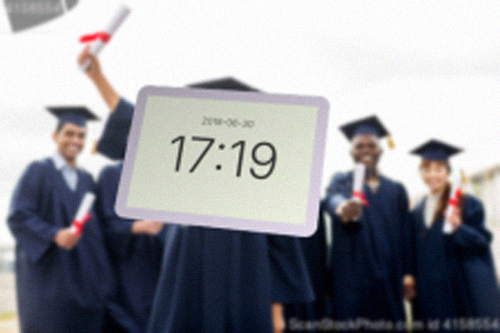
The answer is 17 h 19 min
